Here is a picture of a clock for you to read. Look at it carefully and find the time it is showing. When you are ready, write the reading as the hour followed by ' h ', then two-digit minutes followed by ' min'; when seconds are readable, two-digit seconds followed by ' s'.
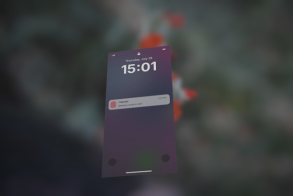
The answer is 15 h 01 min
